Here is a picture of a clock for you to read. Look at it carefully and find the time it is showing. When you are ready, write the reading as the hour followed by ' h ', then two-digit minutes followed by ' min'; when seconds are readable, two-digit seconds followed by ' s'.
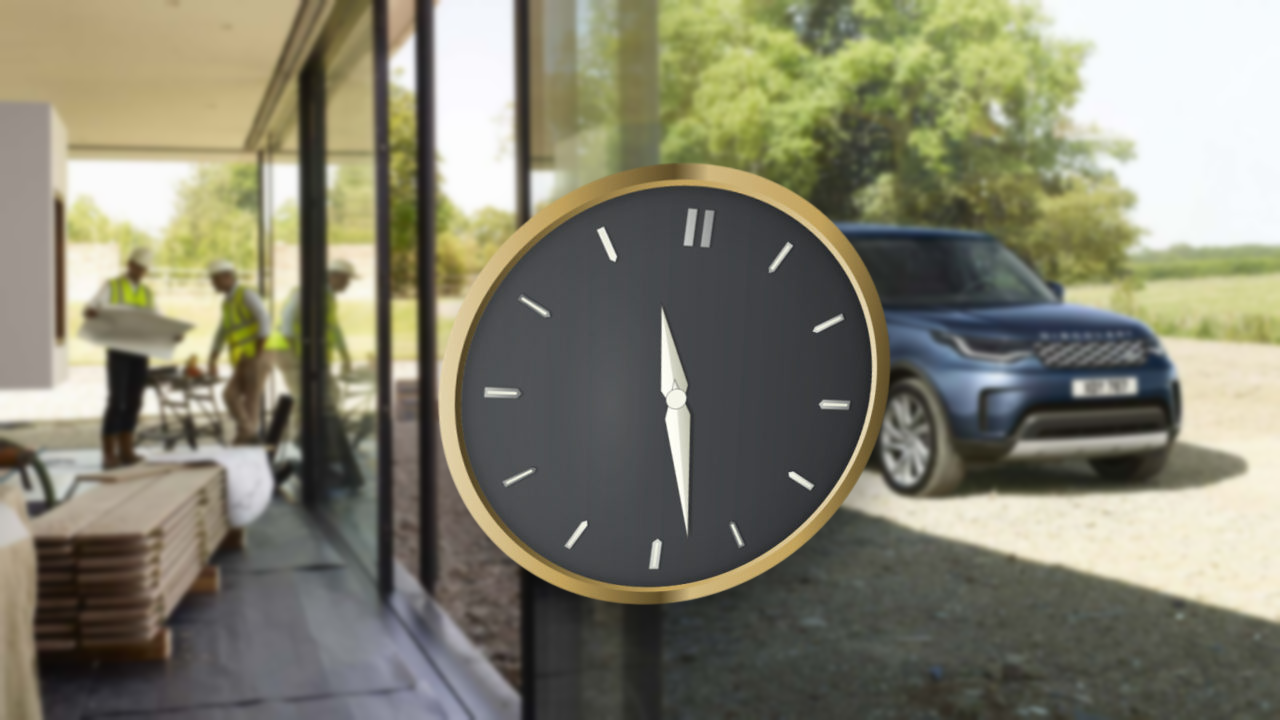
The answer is 11 h 28 min
